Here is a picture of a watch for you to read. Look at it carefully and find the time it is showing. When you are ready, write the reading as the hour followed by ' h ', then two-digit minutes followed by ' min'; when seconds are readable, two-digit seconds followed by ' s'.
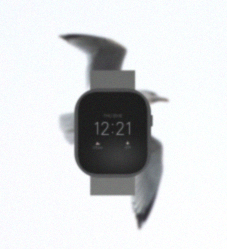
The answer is 12 h 21 min
